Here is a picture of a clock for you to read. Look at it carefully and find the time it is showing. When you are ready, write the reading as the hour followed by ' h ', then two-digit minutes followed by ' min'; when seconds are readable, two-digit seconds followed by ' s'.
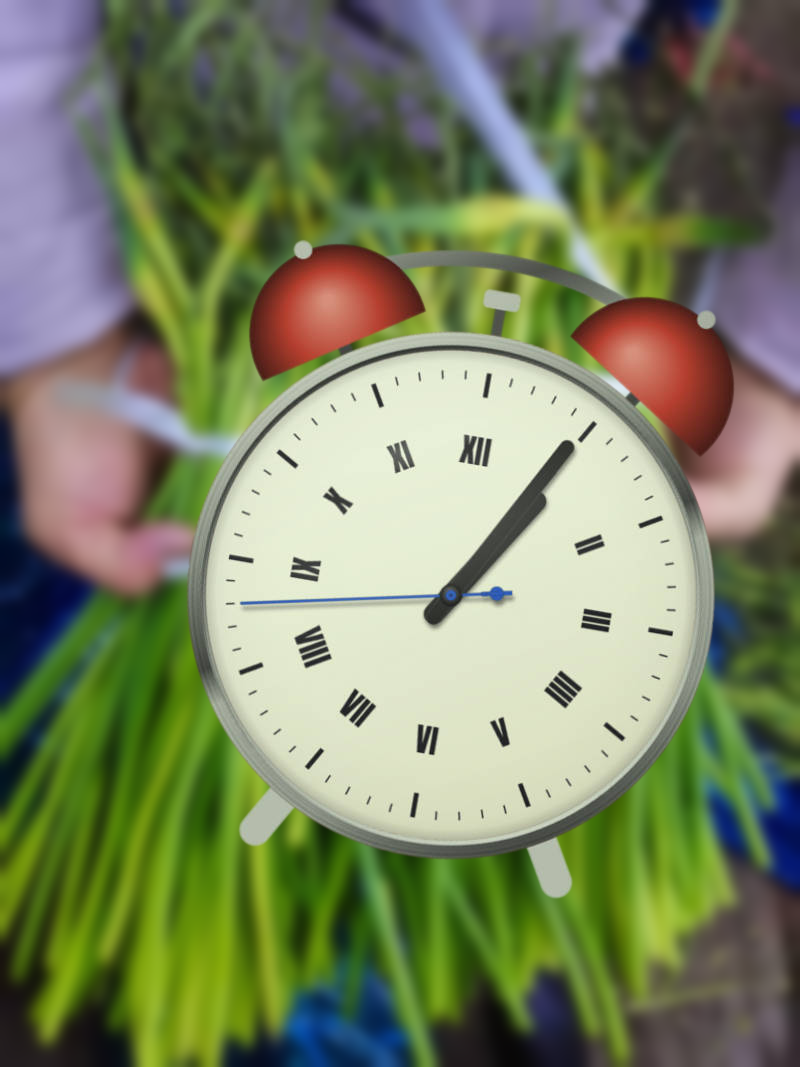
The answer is 1 h 04 min 43 s
